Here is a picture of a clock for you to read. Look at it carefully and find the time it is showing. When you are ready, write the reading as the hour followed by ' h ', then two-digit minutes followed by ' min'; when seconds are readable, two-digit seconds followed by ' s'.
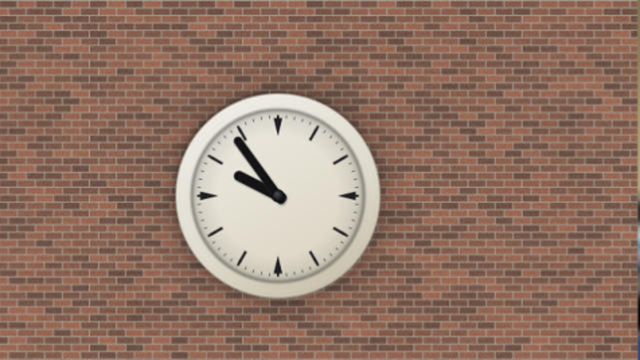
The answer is 9 h 54 min
